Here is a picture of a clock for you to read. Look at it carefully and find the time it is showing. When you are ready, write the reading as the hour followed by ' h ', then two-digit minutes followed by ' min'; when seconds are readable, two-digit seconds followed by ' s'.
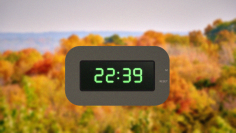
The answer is 22 h 39 min
